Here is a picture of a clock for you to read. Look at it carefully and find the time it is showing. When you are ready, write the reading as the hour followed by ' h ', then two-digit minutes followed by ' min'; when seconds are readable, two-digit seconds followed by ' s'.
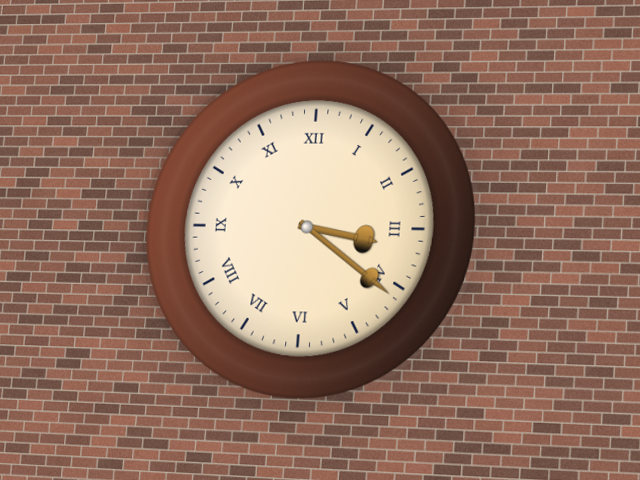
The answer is 3 h 21 min
